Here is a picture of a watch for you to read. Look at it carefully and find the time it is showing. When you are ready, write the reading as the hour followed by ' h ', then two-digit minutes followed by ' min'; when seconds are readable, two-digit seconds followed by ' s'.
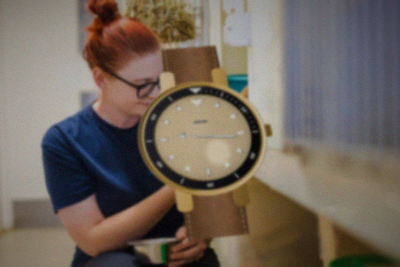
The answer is 9 h 16 min
